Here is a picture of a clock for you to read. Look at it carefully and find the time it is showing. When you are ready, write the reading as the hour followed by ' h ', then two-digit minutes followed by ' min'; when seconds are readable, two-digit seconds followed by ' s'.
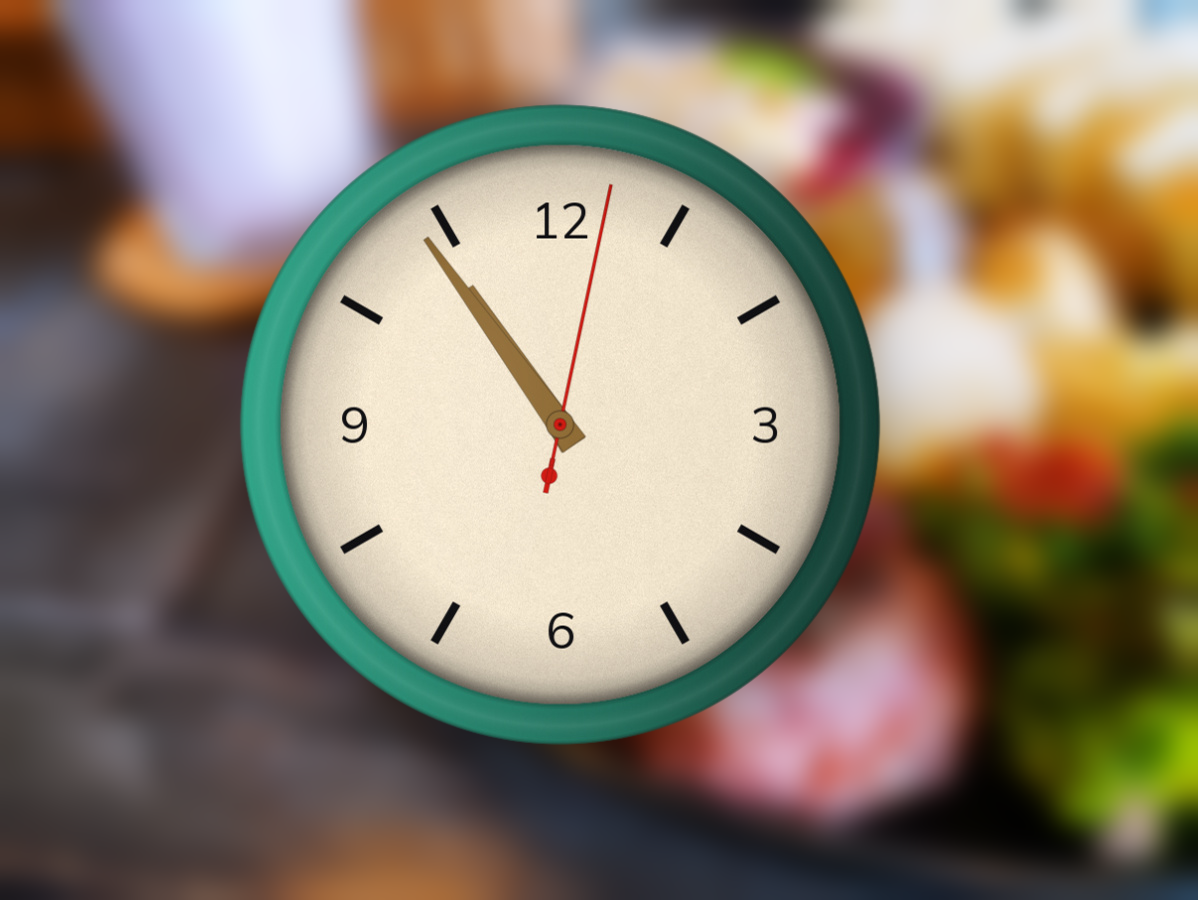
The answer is 10 h 54 min 02 s
